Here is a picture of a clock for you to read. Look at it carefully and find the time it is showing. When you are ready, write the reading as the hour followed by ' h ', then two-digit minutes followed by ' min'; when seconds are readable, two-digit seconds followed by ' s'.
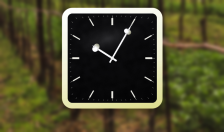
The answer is 10 h 05 min
